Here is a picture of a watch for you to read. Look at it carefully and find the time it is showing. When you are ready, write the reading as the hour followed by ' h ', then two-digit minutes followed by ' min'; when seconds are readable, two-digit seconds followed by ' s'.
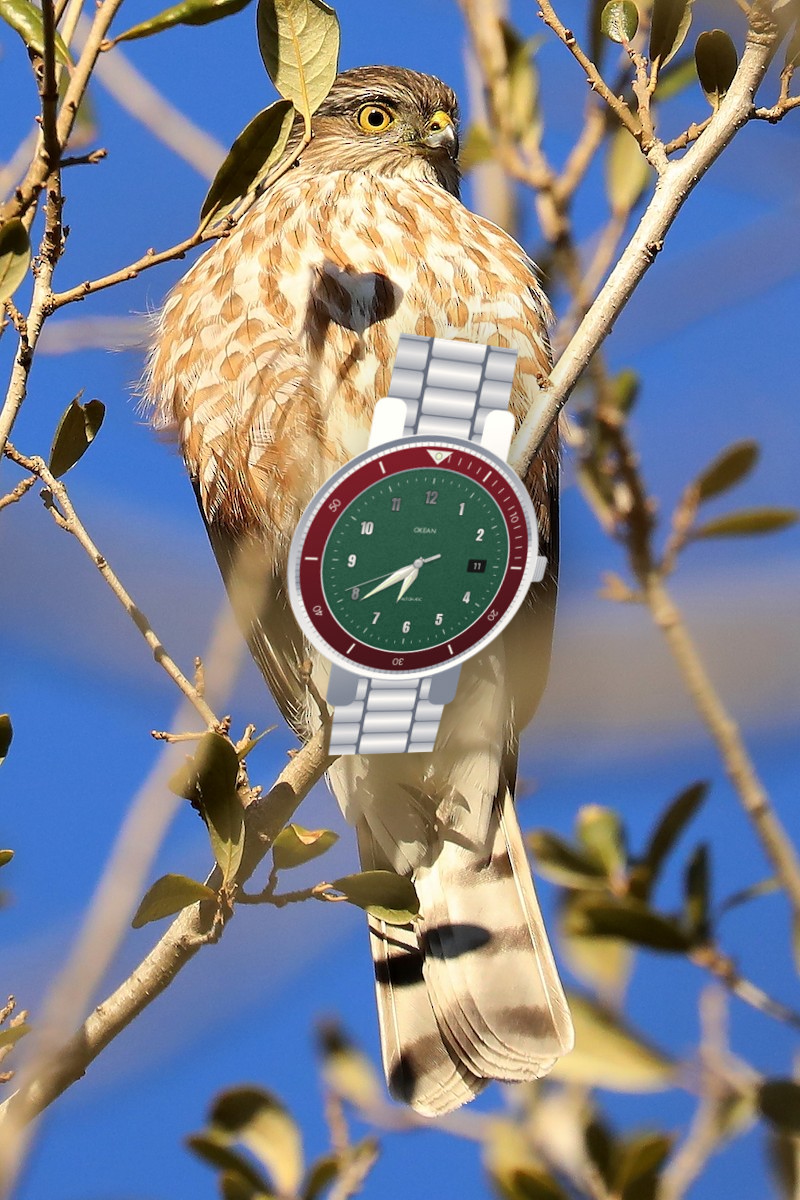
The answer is 6 h 38 min 41 s
